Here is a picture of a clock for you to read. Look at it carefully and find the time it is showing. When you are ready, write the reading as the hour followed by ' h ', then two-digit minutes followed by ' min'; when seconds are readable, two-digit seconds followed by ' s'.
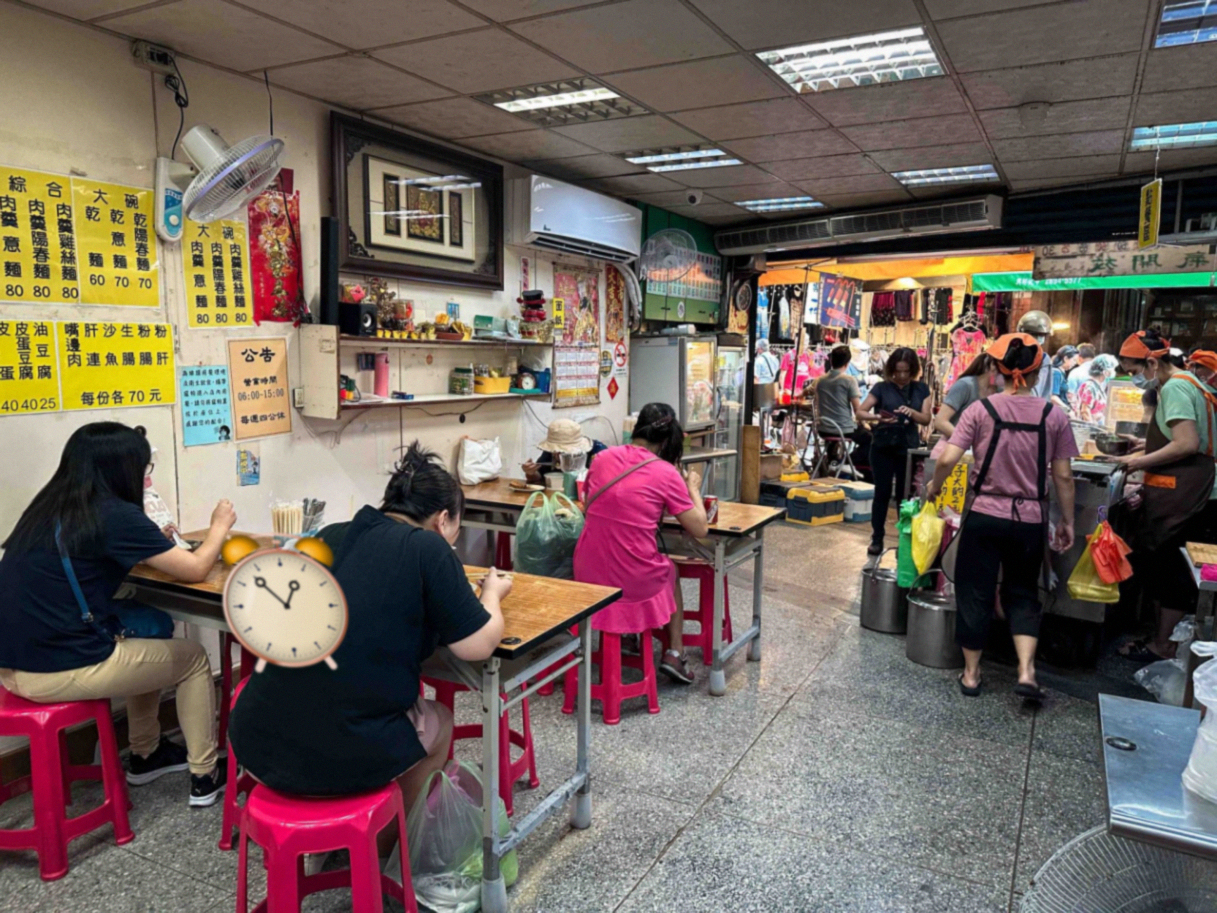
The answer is 12 h 53 min
